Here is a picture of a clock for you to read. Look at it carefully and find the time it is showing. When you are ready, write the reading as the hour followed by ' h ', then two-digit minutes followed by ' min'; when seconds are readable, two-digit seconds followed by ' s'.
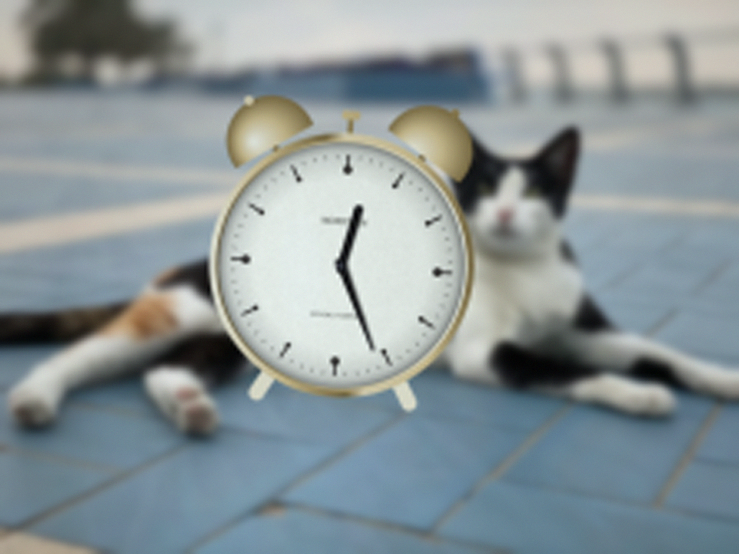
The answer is 12 h 26 min
